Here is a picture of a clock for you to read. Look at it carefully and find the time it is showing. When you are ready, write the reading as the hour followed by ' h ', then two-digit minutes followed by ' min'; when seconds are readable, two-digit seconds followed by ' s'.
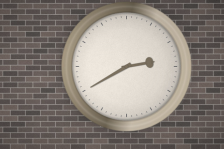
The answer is 2 h 40 min
